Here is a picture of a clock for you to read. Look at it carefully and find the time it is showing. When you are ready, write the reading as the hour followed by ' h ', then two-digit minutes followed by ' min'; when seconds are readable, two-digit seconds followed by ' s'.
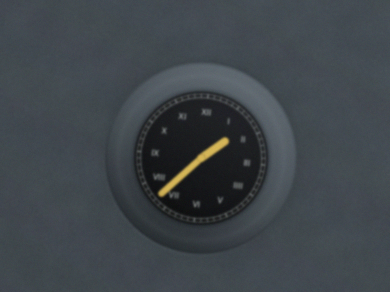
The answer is 1 h 37 min
